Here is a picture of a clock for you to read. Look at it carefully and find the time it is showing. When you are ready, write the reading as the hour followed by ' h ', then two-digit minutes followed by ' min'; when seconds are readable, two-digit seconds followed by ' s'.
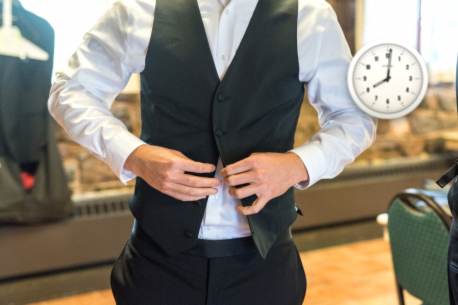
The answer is 8 h 01 min
